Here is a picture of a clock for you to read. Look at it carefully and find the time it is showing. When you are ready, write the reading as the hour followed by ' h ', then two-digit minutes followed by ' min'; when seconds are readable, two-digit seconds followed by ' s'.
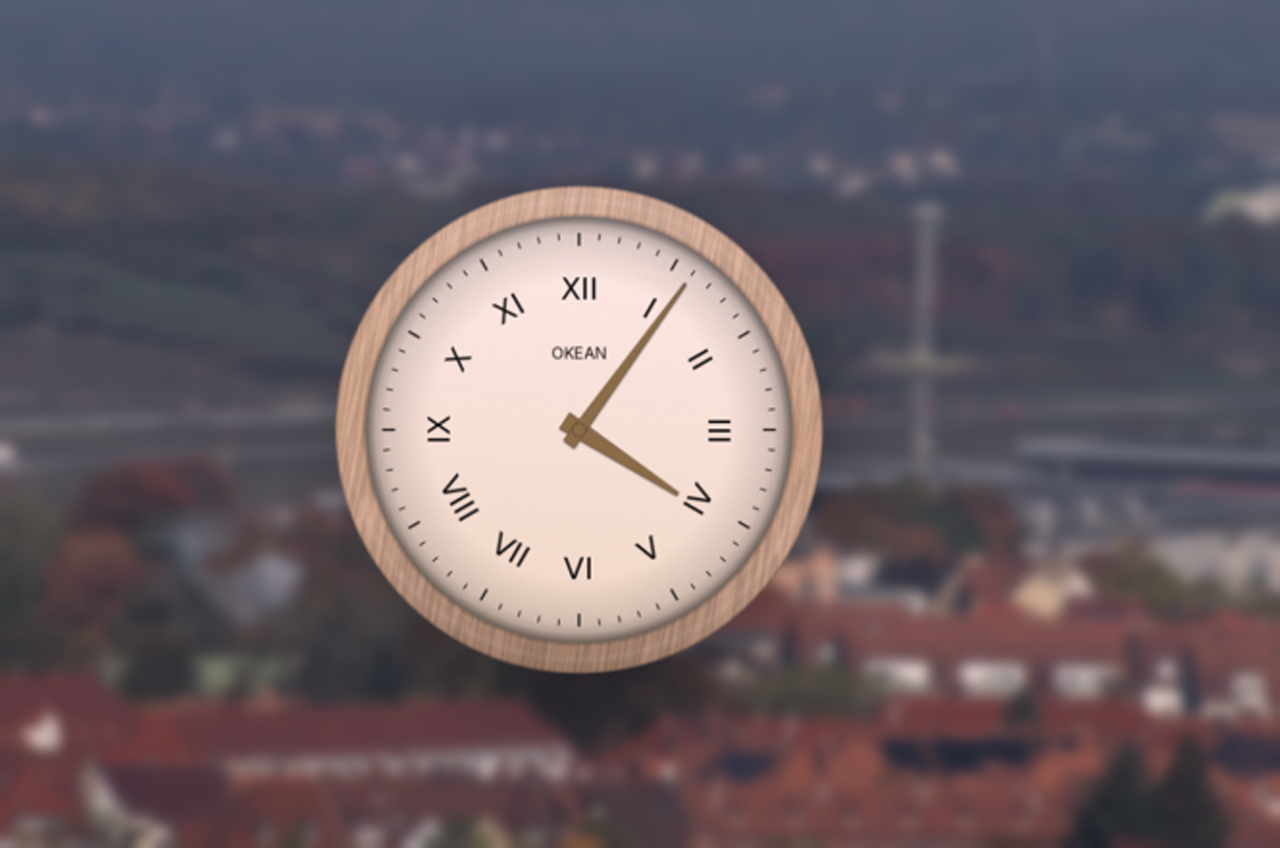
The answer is 4 h 06 min
